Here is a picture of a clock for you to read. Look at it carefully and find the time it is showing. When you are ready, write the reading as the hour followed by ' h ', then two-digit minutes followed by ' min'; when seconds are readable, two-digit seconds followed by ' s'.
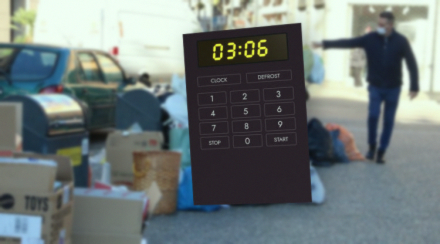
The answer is 3 h 06 min
